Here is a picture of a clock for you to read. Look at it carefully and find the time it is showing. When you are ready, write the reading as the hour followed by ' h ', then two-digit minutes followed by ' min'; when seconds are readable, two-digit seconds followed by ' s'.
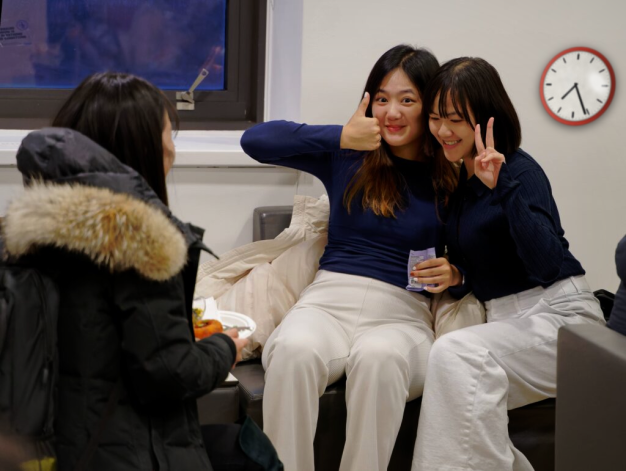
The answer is 7 h 26 min
